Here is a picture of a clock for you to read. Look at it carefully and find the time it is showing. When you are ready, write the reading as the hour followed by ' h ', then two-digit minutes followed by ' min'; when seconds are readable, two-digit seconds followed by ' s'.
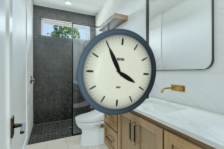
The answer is 3 h 55 min
